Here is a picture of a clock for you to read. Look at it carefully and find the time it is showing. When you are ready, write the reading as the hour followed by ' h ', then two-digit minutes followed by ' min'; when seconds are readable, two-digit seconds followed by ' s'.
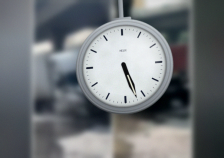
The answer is 5 h 27 min
